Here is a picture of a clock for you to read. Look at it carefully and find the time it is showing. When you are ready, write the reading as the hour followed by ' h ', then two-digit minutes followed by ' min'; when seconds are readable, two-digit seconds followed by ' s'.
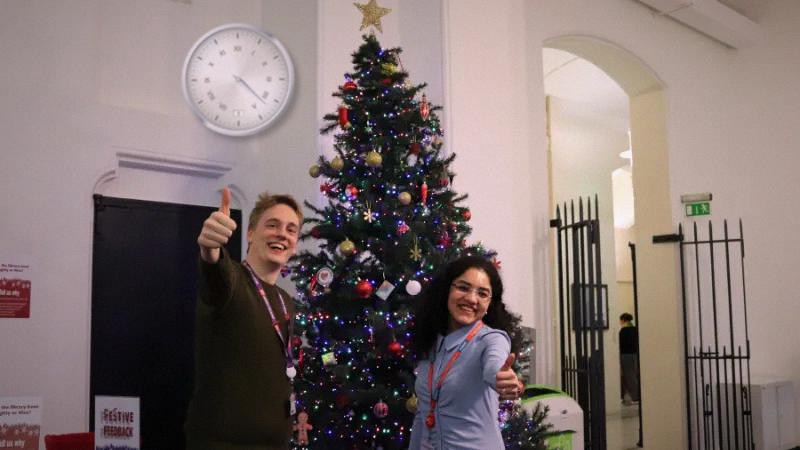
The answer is 4 h 22 min
